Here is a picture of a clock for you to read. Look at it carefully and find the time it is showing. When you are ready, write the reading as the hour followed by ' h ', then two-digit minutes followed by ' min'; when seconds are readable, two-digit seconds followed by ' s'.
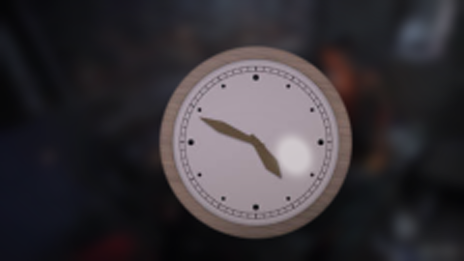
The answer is 4 h 49 min
